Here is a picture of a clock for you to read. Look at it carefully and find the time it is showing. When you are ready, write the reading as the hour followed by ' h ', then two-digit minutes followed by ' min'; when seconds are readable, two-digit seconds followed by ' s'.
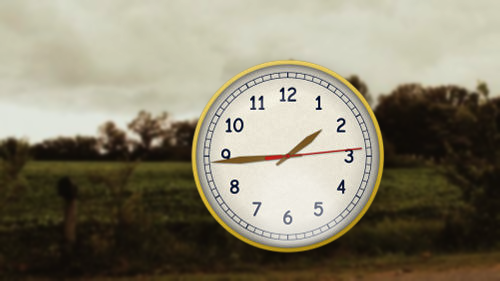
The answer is 1 h 44 min 14 s
